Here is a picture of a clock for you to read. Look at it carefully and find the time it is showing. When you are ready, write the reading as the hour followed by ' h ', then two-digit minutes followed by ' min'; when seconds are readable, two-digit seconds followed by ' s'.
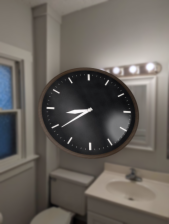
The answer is 8 h 39 min
